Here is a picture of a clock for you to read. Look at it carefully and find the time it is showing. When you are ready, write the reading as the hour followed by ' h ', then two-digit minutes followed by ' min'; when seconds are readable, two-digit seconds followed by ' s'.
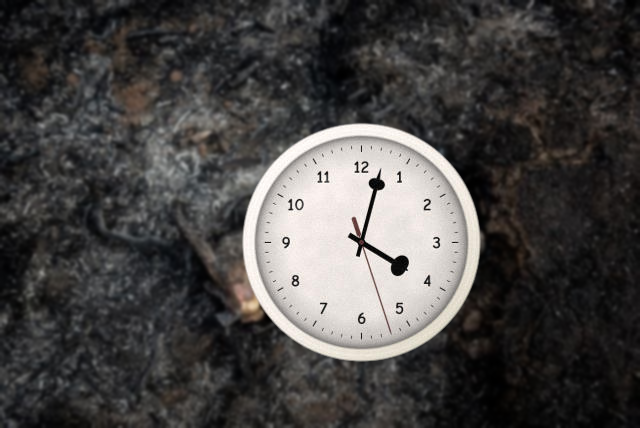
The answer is 4 h 02 min 27 s
